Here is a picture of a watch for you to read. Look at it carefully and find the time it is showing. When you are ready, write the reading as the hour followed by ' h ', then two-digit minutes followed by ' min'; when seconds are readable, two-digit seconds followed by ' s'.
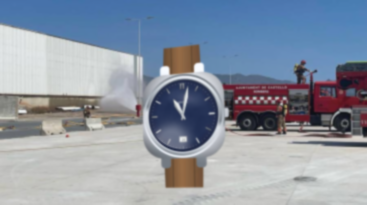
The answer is 11 h 02 min
